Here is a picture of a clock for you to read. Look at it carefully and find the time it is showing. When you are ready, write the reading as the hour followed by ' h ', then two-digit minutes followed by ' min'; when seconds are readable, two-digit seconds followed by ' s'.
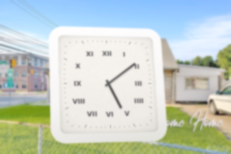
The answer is 5 h 09 min
